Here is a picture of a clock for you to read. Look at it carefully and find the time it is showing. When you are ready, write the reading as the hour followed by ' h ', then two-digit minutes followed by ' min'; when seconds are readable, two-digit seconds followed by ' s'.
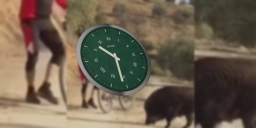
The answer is 10 h 31 min
